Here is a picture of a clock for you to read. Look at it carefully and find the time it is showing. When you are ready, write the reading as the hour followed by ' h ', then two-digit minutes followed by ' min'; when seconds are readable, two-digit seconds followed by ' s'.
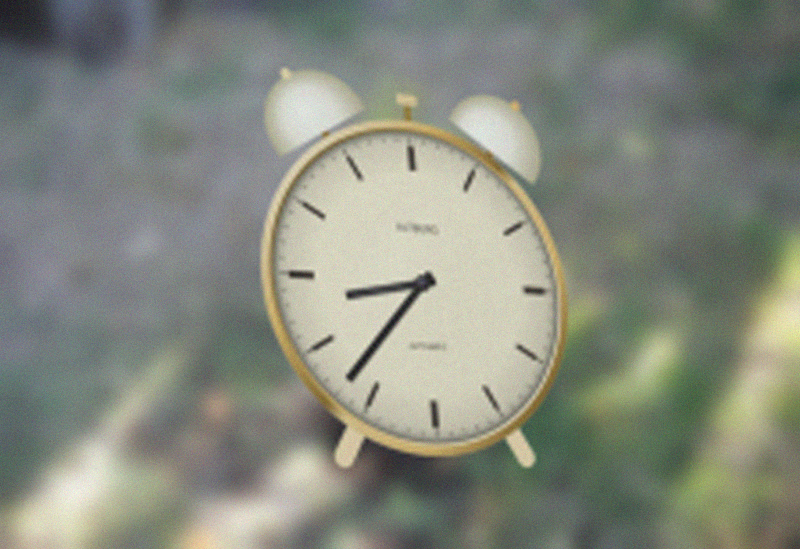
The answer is 8 h 37 min
